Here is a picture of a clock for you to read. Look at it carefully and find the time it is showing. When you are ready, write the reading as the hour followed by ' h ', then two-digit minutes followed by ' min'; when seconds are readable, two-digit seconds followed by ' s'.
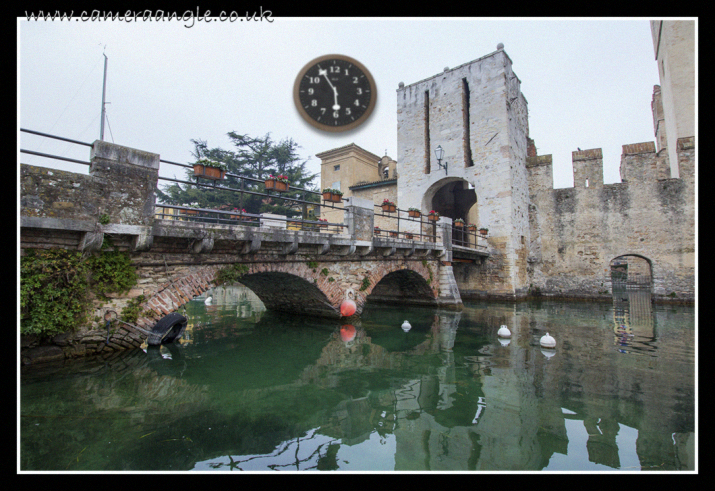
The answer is 5 h 55 min
